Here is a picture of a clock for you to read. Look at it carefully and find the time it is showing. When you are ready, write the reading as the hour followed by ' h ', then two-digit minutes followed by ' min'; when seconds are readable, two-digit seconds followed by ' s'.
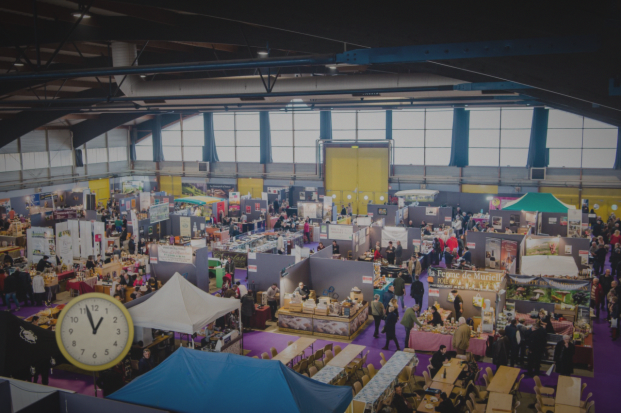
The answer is 12 h 57 min
